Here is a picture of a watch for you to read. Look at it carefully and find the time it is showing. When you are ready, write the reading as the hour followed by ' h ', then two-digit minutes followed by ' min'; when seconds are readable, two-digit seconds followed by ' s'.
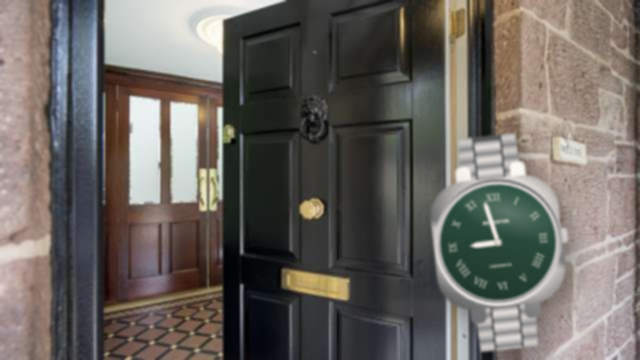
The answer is 8 h 58 min
